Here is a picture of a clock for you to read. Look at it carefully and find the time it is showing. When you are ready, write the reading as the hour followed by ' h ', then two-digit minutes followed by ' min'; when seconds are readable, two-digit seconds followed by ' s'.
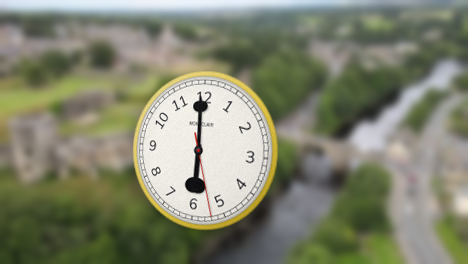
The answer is 5 h 59 min 27 s
